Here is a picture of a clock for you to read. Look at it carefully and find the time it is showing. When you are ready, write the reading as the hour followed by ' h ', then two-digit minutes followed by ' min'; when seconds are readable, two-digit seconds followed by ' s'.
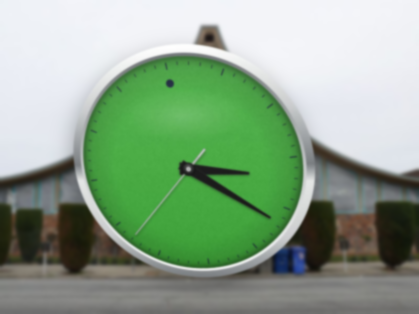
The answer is 3 h 21 min 38 s
